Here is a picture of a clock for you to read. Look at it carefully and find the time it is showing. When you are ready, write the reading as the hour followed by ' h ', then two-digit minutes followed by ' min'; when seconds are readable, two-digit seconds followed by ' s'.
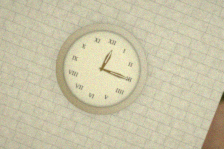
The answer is 12 h 15 min
